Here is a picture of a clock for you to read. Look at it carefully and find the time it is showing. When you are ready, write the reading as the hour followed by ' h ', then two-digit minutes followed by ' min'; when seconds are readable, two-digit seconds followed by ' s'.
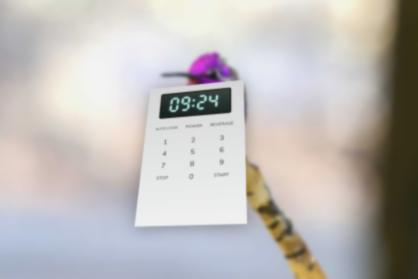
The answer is 9 h 24 min
